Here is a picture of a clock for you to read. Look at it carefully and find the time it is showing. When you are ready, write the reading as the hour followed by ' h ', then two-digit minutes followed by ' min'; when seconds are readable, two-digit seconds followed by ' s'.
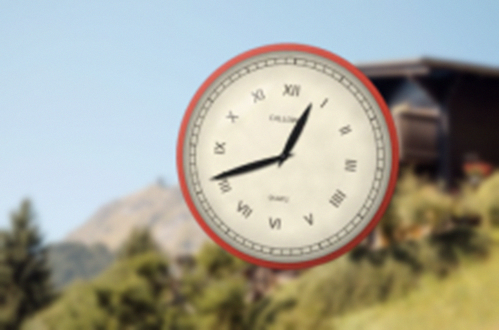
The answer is 12 h 41 min
